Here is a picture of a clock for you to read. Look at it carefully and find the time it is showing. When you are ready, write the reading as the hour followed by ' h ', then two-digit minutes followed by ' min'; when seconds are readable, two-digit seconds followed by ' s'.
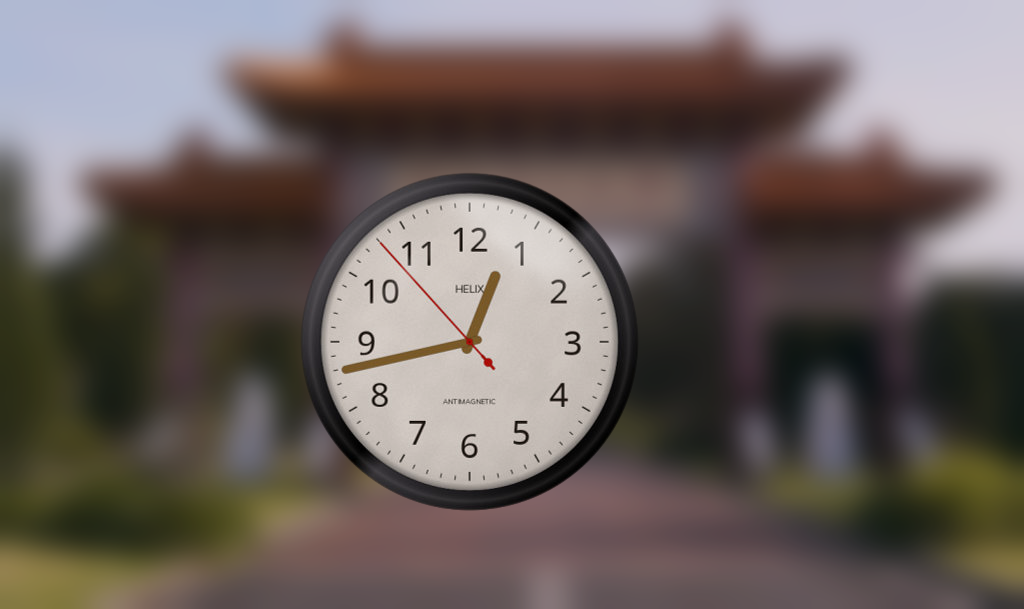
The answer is 12 h 42 min 53 s
